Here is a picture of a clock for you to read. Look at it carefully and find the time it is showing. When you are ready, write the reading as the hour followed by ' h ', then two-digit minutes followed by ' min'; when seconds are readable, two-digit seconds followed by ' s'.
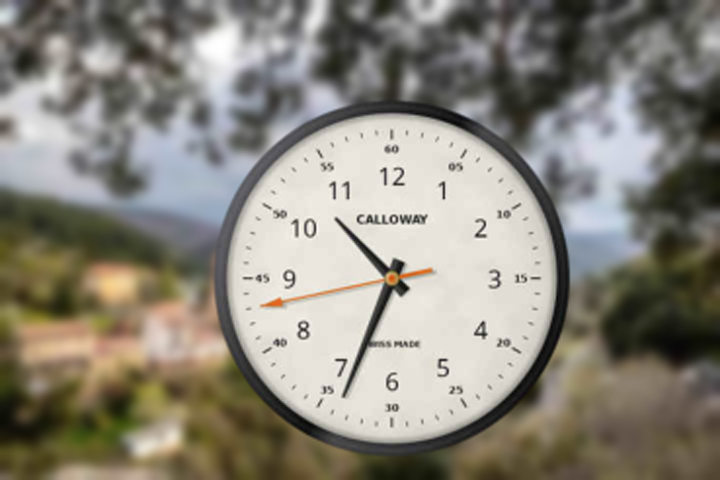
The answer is 10 h 33 min 43 s
